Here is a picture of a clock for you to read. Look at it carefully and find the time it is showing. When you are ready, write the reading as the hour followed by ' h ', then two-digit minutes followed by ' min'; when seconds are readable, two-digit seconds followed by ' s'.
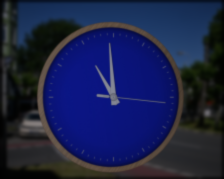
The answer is 10 h 59 min 16 s
